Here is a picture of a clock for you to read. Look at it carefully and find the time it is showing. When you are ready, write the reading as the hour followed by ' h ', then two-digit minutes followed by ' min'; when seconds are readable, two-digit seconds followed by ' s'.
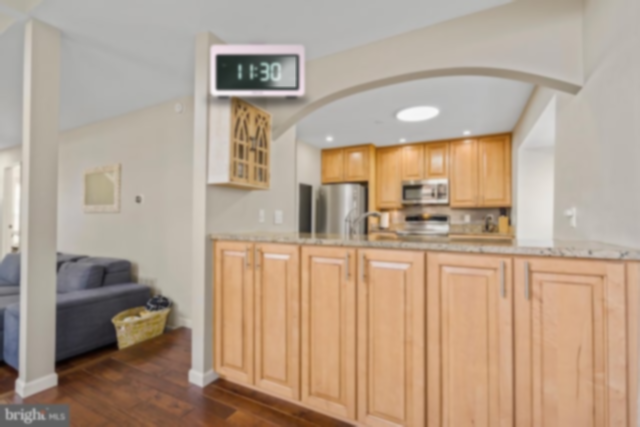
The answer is 11 h 30 min
